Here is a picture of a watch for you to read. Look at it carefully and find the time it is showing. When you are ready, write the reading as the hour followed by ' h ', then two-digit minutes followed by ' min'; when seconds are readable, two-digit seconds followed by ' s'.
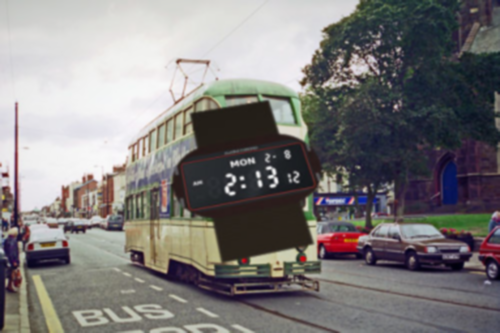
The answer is 2 h 13 min 12 s
